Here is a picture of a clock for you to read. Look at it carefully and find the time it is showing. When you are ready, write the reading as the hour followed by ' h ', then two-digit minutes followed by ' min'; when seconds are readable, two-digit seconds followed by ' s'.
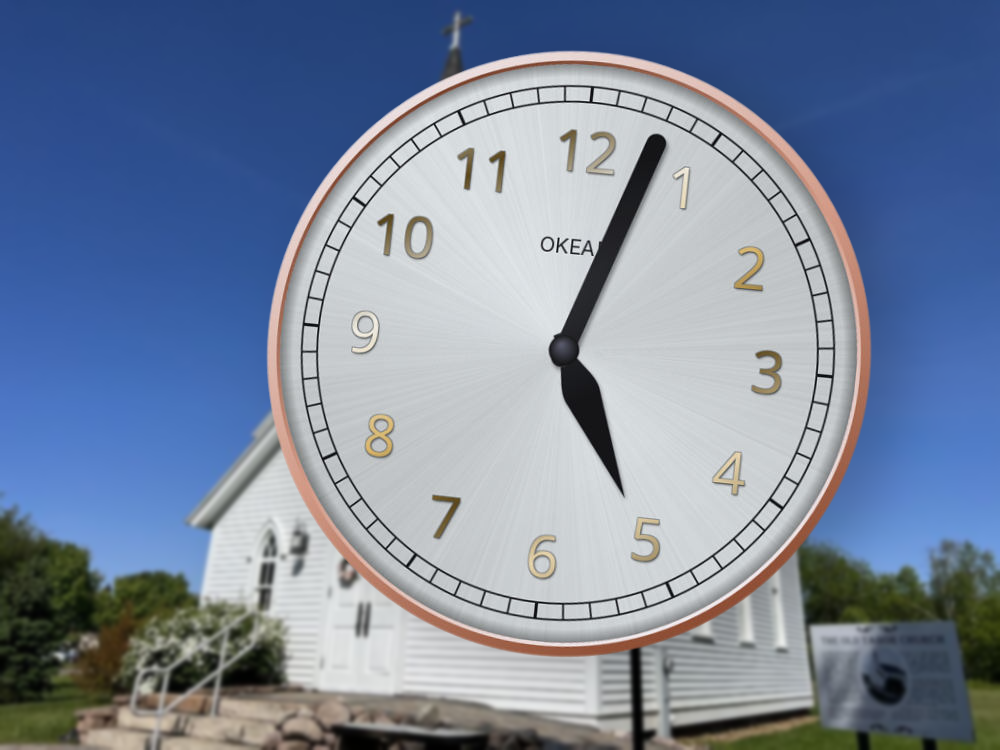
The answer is 5 h 03 min
